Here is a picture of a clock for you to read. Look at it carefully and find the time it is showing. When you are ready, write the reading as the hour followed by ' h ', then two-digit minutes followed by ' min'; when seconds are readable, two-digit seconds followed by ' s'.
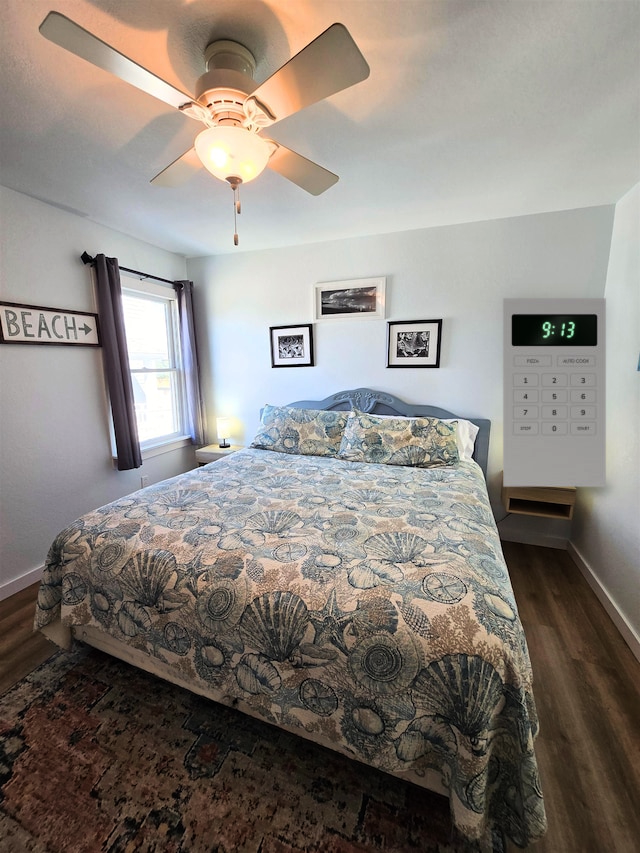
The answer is 9 h 13 min
